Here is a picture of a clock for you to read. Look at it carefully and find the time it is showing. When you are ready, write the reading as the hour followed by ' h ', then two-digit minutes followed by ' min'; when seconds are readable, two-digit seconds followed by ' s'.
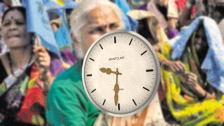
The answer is 9 h 31 min
